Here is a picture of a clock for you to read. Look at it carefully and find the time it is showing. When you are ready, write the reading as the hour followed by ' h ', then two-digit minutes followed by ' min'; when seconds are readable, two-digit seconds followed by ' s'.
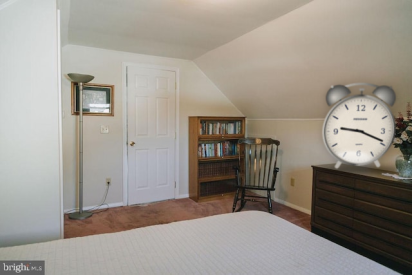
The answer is 9 h 19 min
